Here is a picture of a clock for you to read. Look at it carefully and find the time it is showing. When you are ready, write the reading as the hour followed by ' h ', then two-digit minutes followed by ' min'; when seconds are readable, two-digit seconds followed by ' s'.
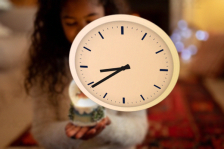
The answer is 8 h 39 min
